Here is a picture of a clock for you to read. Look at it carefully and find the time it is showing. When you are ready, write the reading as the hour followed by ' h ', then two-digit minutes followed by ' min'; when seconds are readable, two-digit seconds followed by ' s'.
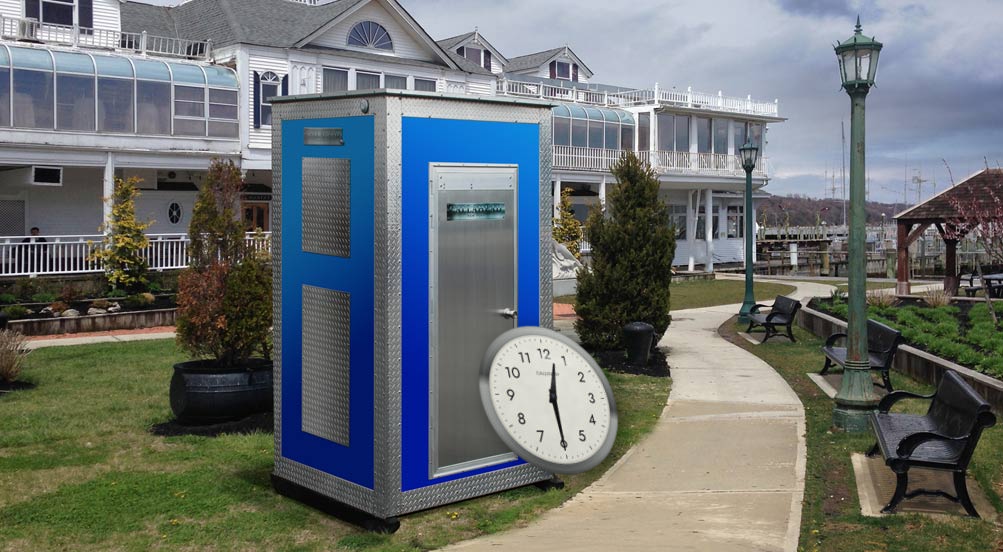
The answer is 12 h 30 min
